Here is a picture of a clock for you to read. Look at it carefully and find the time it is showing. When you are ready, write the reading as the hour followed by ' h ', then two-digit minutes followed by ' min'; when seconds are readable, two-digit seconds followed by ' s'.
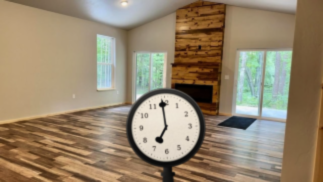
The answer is 6 h 59 min
